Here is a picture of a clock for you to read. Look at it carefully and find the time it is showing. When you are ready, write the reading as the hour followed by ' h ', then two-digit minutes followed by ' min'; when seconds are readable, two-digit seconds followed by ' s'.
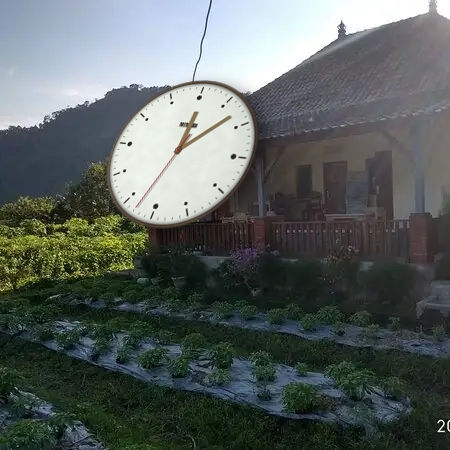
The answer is 12 h 07 min 33 s
